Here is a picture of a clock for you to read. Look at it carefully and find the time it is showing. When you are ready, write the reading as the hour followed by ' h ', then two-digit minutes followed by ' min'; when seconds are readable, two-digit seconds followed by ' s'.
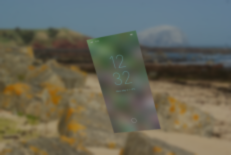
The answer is 12 h 32 min
